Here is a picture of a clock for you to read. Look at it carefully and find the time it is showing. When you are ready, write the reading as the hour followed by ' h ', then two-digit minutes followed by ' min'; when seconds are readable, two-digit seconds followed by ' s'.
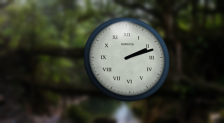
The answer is 2 h 12 min
